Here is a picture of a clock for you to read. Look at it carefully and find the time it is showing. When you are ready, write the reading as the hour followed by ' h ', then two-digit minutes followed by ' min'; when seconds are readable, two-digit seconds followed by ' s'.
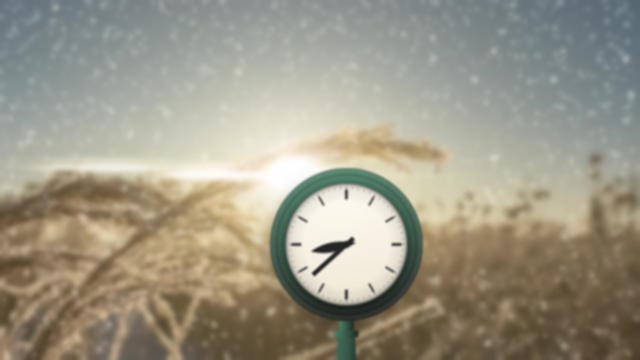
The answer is 8 h 38 min
